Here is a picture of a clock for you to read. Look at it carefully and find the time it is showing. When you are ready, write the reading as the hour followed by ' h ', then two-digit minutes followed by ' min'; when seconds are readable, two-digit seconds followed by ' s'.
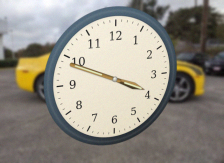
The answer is 3 h 49 min
